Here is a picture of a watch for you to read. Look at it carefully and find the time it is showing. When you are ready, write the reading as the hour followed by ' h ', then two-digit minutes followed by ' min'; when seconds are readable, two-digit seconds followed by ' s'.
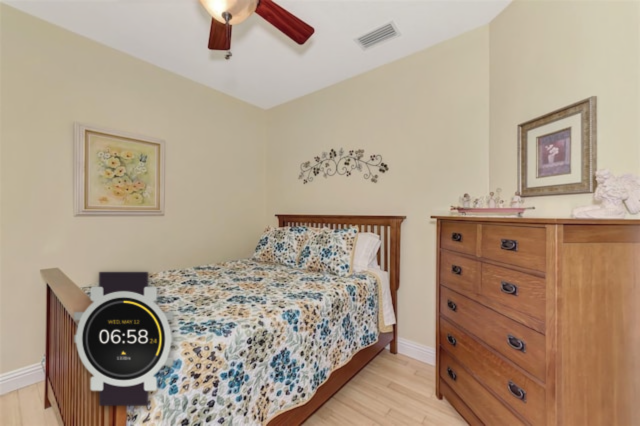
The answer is 6 h 58 min
